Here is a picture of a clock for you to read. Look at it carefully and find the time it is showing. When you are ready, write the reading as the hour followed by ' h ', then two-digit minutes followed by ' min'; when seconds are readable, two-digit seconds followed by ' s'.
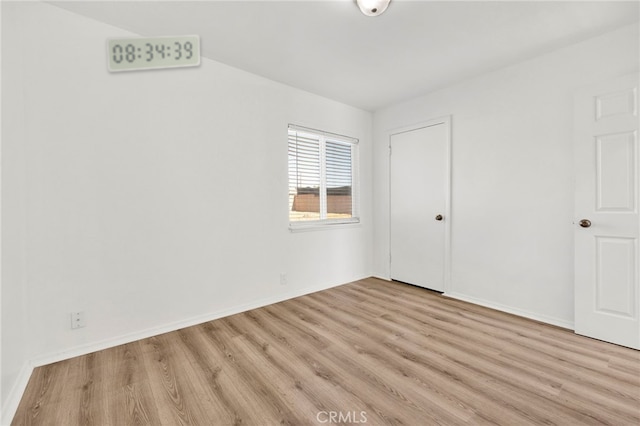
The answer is 8 h 34 min 39 s
